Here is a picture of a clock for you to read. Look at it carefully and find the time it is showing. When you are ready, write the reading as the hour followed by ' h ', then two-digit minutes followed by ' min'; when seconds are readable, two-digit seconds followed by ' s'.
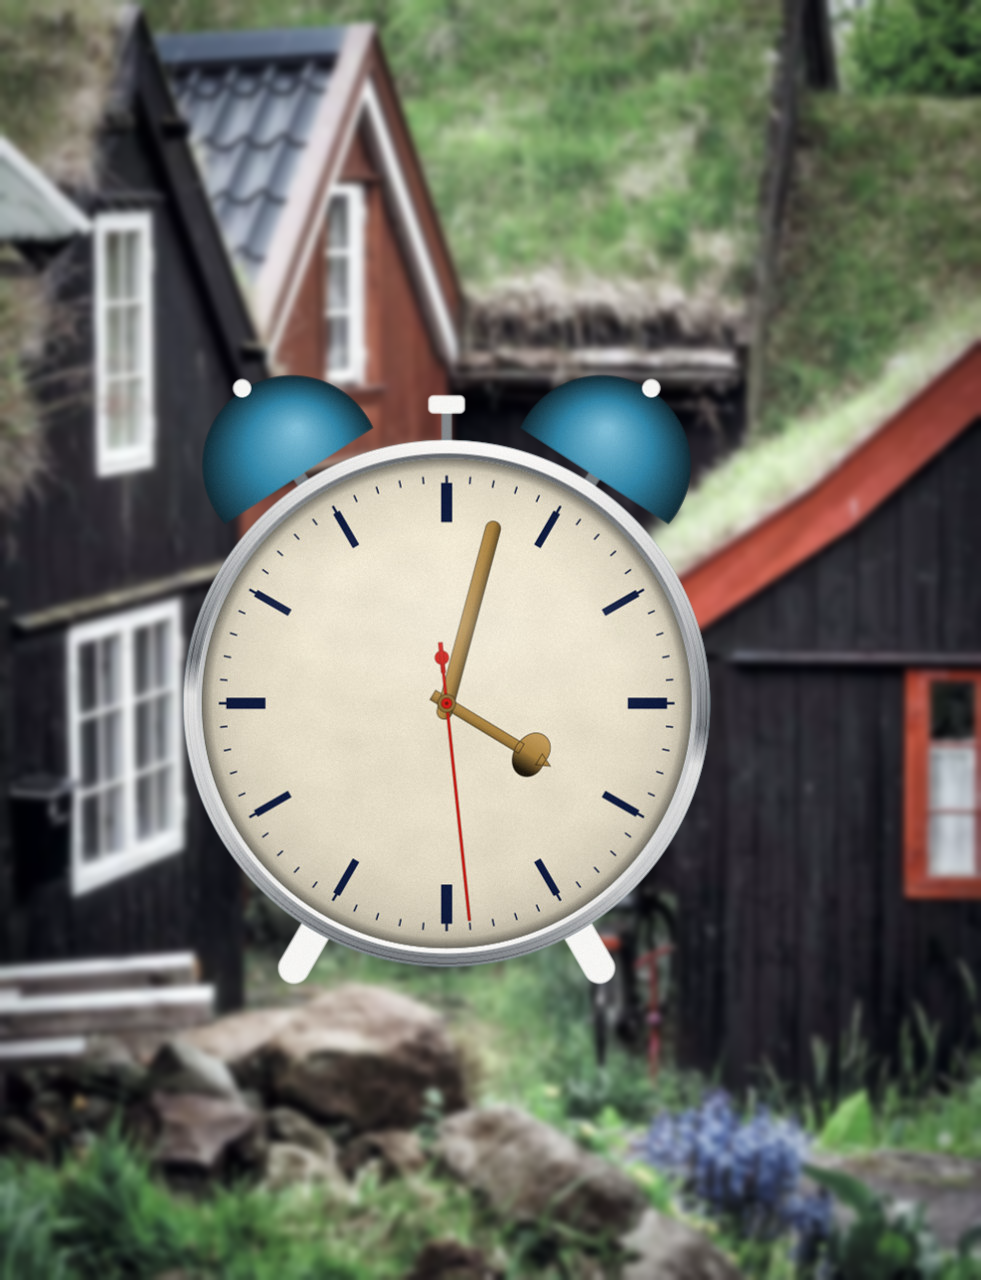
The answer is 4 h 02 min 29 s
